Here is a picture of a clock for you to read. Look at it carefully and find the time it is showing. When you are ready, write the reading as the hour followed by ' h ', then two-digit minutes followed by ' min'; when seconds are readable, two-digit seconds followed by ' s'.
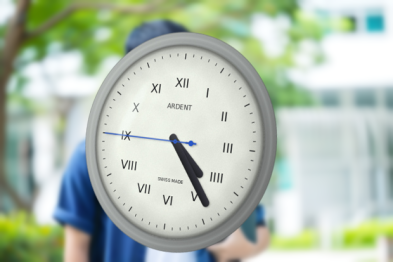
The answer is 4 h 23 min 45 s
